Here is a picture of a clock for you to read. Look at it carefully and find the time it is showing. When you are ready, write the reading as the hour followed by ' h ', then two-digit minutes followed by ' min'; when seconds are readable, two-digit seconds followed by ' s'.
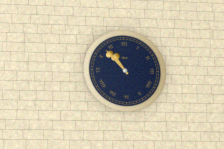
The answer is 10 h 53 min
